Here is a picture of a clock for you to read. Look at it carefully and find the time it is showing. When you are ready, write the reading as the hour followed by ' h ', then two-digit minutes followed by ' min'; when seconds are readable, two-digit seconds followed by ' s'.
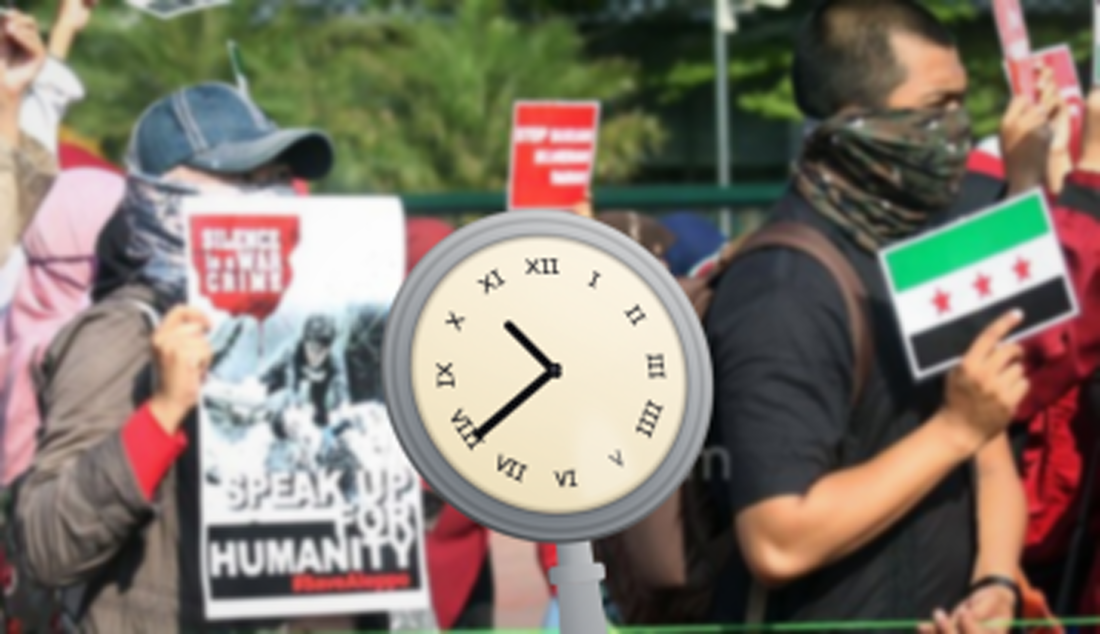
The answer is 10 h 39 min
